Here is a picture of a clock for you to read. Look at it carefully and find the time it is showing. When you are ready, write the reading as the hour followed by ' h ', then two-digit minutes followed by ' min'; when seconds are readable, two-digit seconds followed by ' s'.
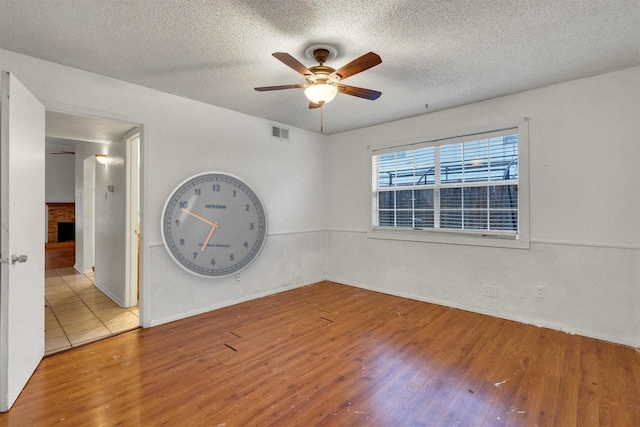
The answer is 6 h 49 min
